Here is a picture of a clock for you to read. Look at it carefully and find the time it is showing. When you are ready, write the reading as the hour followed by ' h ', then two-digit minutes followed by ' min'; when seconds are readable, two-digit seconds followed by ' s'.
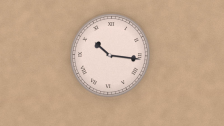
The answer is 10 h 16 min
